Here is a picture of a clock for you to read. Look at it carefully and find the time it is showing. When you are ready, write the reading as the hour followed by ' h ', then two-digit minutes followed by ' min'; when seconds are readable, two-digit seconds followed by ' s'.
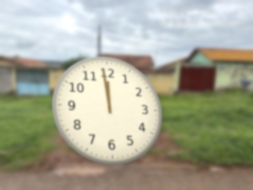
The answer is 11 h 59 min
